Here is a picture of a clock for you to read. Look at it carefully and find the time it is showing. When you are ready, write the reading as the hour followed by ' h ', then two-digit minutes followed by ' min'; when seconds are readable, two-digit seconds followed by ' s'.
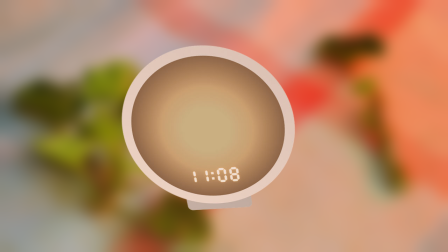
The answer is 11 h 08 min
